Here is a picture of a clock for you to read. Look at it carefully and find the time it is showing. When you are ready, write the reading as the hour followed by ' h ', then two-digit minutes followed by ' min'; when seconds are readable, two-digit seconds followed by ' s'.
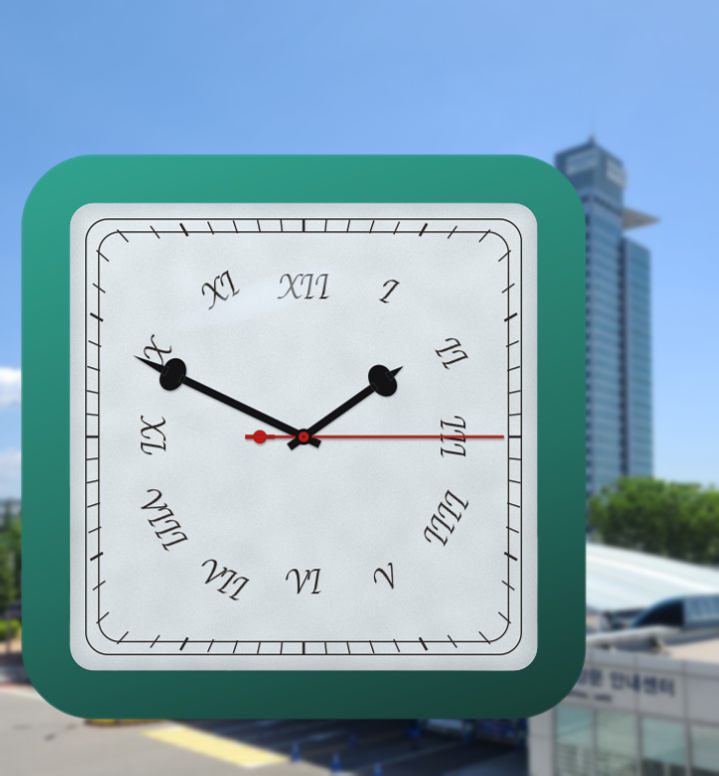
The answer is 1 h 49 min 15 s
